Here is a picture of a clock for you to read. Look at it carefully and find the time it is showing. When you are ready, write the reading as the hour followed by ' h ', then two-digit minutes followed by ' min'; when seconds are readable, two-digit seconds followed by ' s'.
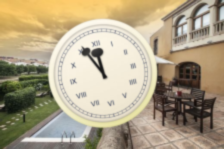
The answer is 11 h 56 min
